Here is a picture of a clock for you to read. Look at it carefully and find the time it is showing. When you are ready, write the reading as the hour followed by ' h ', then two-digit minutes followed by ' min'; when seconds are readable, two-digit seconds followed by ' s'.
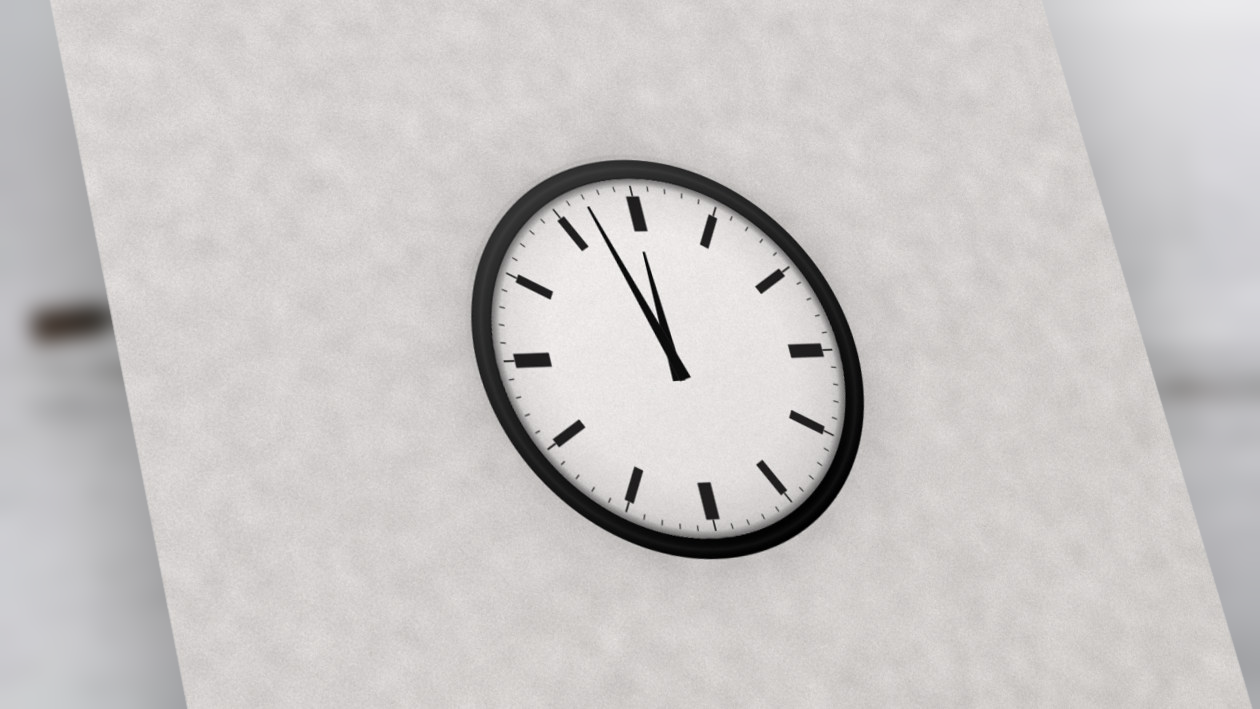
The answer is 11 h 57 min
